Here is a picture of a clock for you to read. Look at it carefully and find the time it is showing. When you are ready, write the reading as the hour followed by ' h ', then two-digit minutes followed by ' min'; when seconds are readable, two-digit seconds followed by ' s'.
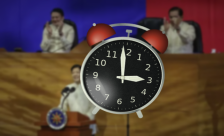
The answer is 2 h 59 min
